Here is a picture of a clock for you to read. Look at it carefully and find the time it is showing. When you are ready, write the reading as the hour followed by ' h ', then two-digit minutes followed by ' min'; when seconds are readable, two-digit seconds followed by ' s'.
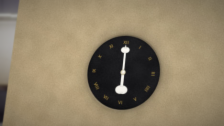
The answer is 6 h 00 min
